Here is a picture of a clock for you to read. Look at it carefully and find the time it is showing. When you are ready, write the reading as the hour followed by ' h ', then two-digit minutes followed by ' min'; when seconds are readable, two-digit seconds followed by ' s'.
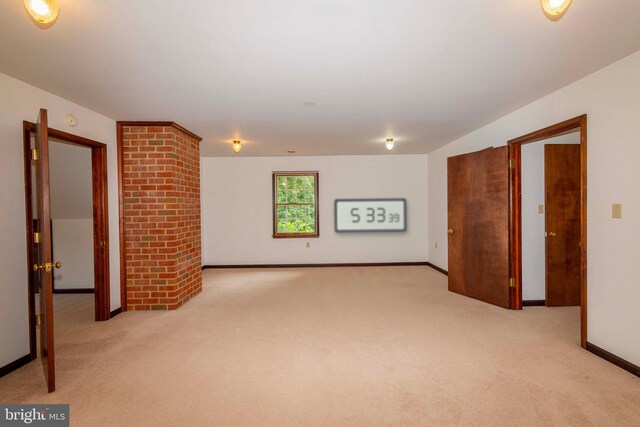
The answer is 5 h 33 min
